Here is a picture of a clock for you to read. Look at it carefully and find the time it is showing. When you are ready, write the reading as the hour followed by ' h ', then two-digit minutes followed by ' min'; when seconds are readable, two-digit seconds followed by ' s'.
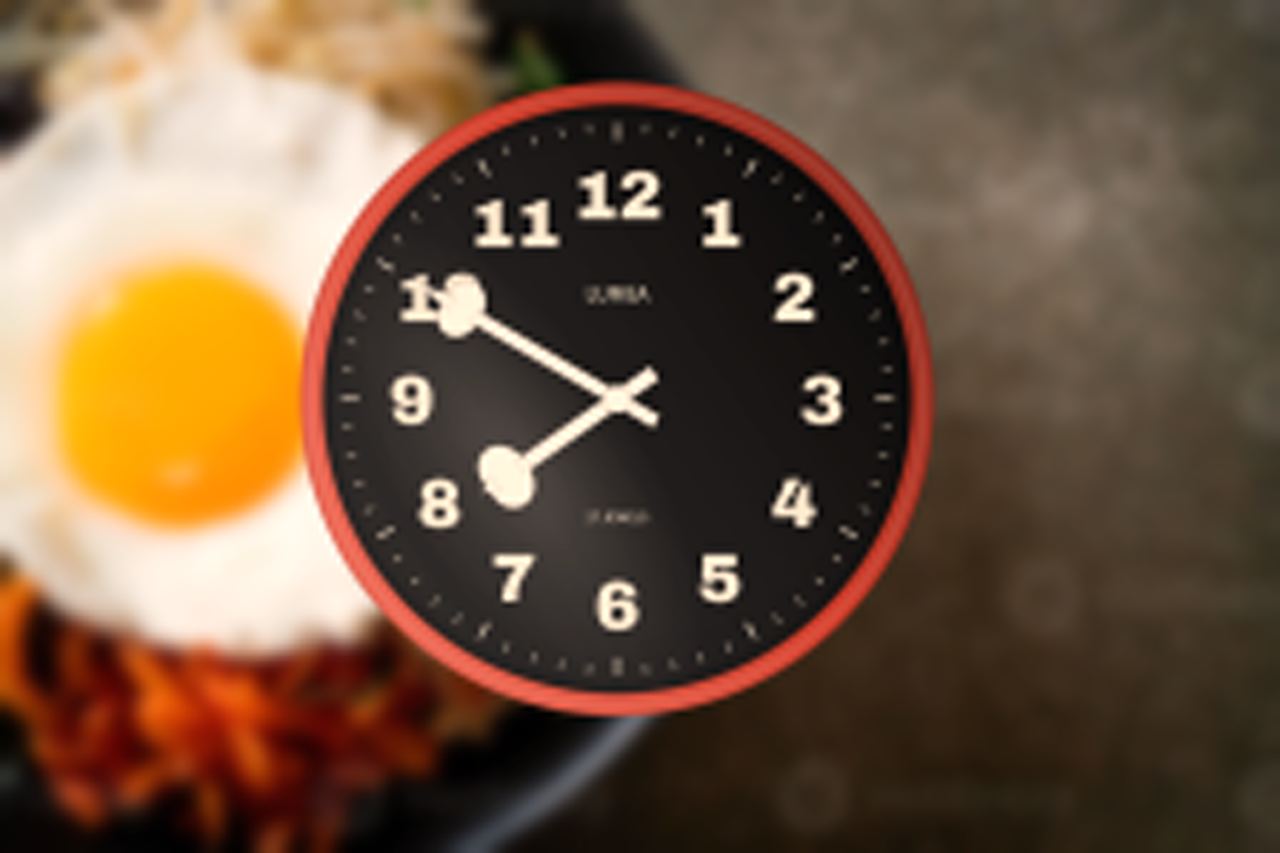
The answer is 7 h 50 min
